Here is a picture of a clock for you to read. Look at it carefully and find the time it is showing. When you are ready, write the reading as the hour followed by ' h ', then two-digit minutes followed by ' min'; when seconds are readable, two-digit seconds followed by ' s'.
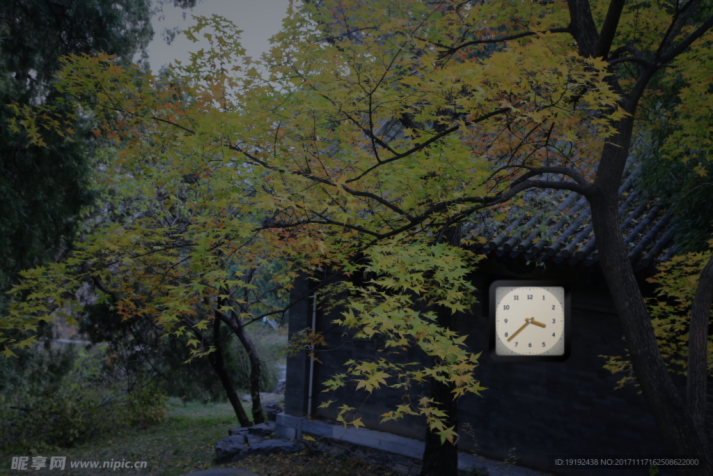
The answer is 3 h 38 min
